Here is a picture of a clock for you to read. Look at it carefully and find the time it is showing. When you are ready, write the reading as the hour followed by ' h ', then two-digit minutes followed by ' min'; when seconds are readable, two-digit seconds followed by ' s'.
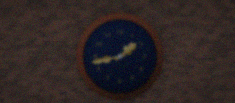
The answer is 1 h 43 min
